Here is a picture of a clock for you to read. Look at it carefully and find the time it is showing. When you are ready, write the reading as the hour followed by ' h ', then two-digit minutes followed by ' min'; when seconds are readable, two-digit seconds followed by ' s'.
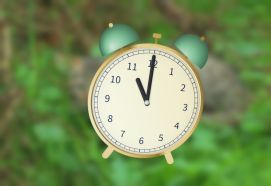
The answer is 11 h 00 min
